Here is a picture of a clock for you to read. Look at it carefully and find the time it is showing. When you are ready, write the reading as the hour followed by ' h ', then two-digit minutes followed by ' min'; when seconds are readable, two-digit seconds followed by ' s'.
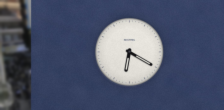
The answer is 6 h 20 min
